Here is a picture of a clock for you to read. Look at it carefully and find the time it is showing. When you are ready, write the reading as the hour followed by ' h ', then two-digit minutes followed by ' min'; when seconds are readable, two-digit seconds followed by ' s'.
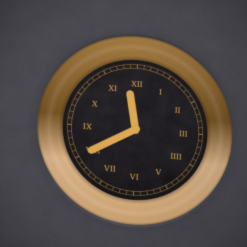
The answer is 11 h 40 min
